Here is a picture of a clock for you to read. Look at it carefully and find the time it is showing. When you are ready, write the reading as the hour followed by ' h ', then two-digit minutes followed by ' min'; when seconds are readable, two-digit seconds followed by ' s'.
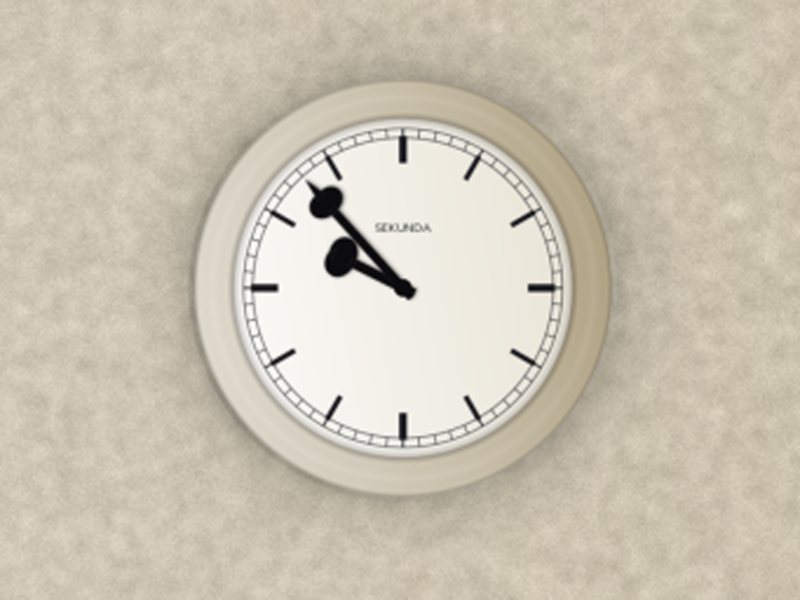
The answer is 9 h 53 min
